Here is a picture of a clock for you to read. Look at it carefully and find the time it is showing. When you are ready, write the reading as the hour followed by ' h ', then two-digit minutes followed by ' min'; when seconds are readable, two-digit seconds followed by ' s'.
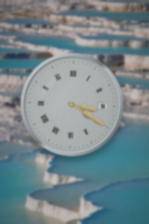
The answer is 3 h 20 min
